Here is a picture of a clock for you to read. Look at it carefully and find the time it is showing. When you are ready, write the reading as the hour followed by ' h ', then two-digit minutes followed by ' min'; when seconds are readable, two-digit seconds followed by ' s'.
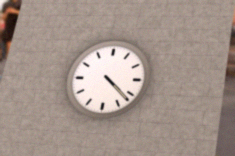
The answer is 4 h 22 min
